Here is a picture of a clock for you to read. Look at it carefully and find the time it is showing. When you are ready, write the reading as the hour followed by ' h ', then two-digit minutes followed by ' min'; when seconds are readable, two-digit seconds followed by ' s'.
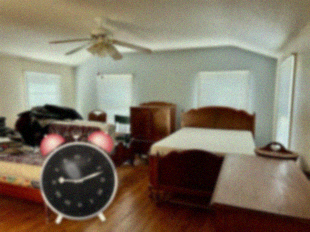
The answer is 9 h 12 min
